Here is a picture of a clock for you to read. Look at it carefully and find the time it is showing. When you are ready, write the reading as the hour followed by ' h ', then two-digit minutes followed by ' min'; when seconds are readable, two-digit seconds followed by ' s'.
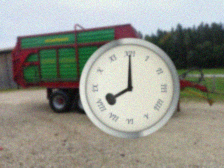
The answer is 8 h 00 min
